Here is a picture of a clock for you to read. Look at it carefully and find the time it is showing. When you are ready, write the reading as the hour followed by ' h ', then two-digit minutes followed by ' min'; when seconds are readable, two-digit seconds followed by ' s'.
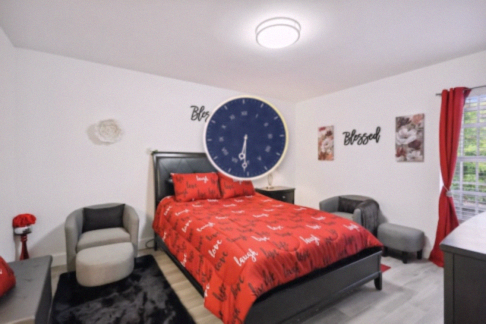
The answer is 6 h 31 min
